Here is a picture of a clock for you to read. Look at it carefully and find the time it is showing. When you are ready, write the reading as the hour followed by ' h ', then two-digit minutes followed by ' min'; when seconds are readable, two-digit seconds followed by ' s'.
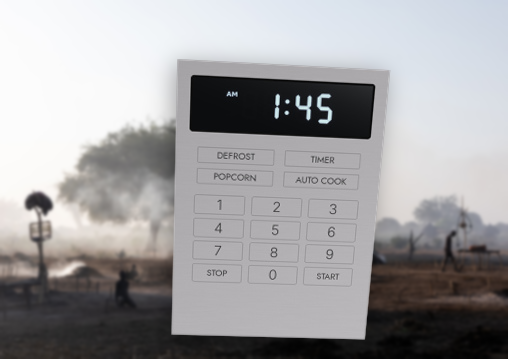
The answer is 1 h 45 min
